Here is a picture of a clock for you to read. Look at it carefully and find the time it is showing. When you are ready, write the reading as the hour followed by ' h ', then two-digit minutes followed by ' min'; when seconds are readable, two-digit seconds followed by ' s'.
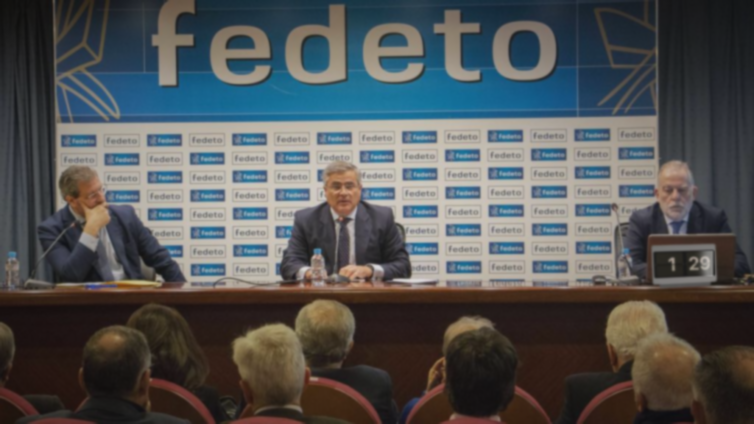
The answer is 1 h 29 min
